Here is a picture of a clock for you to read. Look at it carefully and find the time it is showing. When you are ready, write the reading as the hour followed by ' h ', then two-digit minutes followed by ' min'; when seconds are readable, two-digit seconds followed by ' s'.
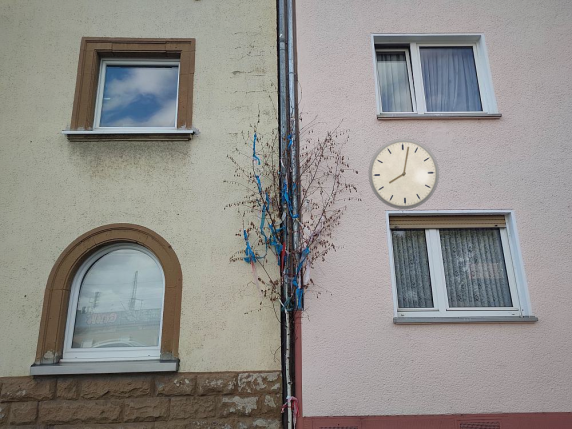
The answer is 8 h 02 min
